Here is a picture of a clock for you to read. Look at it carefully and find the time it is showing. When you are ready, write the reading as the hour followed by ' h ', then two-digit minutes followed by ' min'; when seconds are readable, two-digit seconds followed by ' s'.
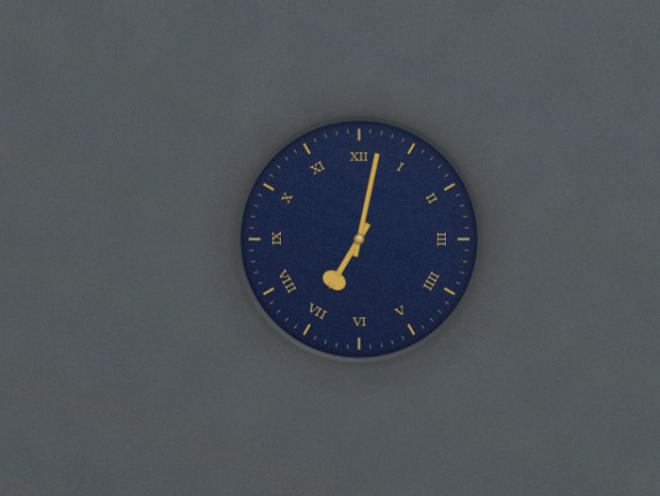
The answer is 7 h 02 min
